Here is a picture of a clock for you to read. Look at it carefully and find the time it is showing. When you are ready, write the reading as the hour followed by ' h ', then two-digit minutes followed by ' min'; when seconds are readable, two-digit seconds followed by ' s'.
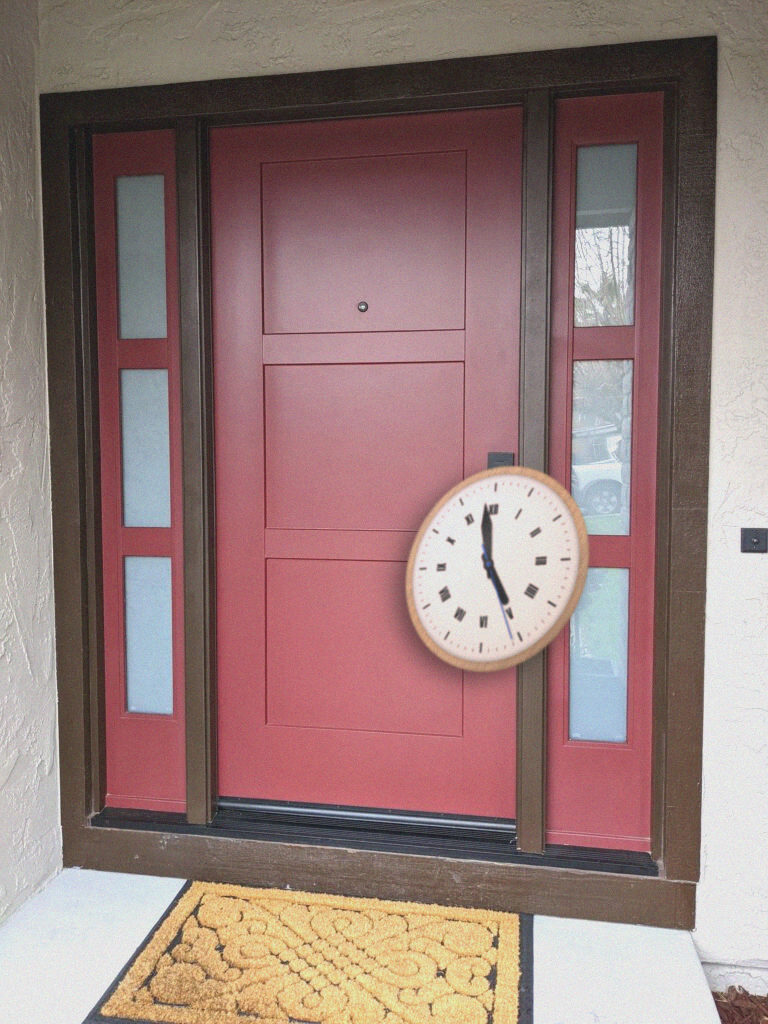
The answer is 4 h 58 min 26 s
